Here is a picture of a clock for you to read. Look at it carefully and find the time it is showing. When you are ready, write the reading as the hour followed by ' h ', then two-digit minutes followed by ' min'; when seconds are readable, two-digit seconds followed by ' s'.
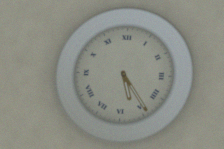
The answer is 5 h 24 min
